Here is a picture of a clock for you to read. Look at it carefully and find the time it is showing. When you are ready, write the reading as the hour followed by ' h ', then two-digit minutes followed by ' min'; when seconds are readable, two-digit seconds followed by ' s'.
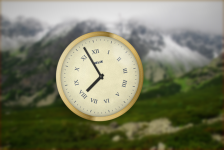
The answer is 7 h 57 min
